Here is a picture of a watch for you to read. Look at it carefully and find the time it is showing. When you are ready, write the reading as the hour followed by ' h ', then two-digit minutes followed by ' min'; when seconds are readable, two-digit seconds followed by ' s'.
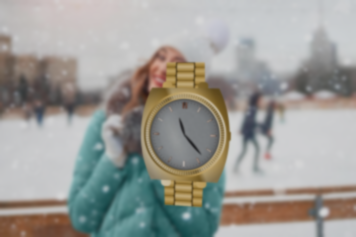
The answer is 11 h 23 min
